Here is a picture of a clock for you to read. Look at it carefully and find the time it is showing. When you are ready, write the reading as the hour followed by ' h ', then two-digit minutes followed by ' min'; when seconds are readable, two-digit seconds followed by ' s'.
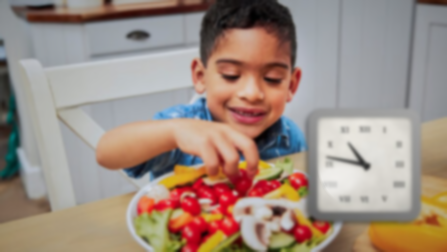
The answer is 10 h 47 min
